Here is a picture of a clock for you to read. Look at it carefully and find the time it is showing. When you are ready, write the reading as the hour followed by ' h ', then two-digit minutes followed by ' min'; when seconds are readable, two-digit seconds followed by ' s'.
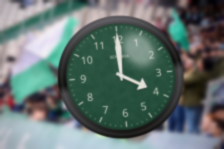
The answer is 4 h 00 min
